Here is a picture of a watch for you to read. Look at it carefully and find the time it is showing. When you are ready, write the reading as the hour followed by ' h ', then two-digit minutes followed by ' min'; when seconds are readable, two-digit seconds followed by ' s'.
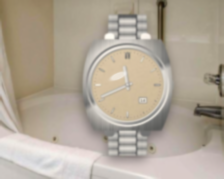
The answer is 11 h 41 min
